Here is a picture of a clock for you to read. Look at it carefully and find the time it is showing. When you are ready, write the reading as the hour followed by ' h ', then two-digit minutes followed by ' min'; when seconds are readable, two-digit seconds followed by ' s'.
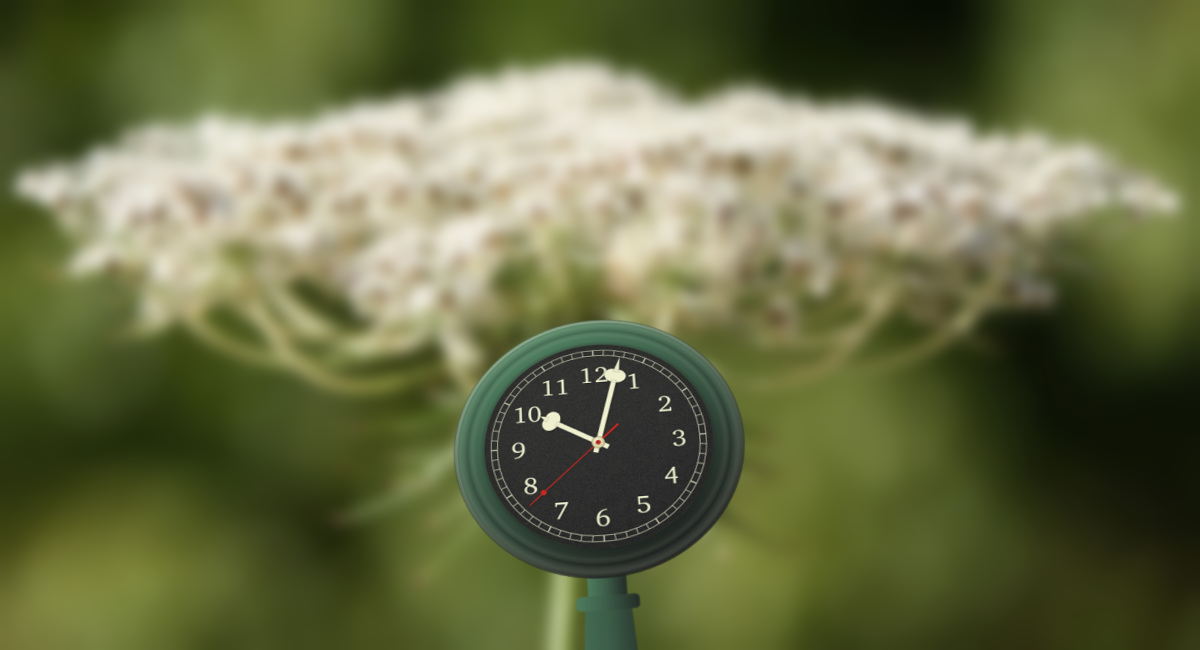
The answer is 10 h 02 min 38 s
